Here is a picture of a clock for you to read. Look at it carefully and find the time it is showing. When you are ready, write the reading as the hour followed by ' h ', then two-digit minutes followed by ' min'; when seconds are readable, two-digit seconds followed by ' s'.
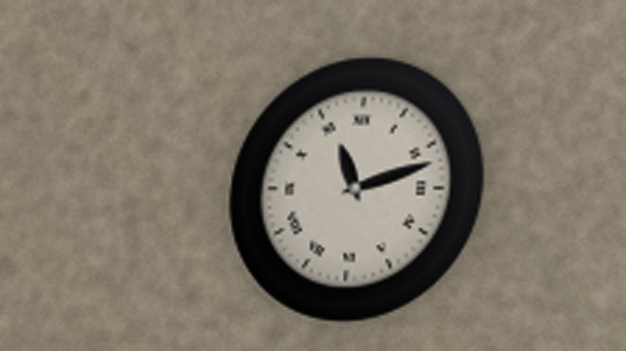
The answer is 11 h 12 min
